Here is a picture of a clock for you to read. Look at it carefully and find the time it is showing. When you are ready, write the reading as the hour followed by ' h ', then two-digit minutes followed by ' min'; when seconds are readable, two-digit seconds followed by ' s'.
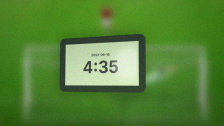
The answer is 4 h 35 min
